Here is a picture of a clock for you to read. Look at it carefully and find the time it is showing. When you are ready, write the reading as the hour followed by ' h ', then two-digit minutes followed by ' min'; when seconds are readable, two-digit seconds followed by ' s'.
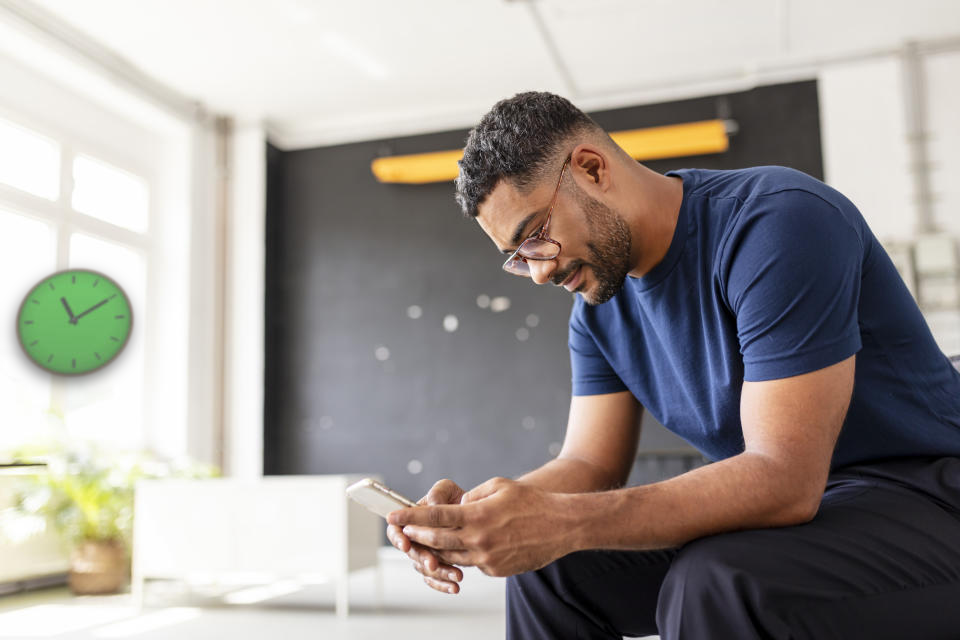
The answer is 11 h 10 min
